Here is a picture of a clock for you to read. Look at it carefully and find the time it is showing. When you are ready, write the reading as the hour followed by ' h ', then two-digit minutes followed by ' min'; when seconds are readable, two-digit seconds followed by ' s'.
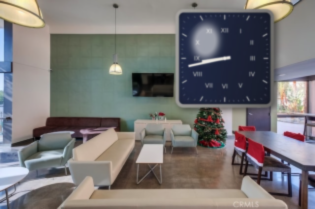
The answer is 8 h 43 min
